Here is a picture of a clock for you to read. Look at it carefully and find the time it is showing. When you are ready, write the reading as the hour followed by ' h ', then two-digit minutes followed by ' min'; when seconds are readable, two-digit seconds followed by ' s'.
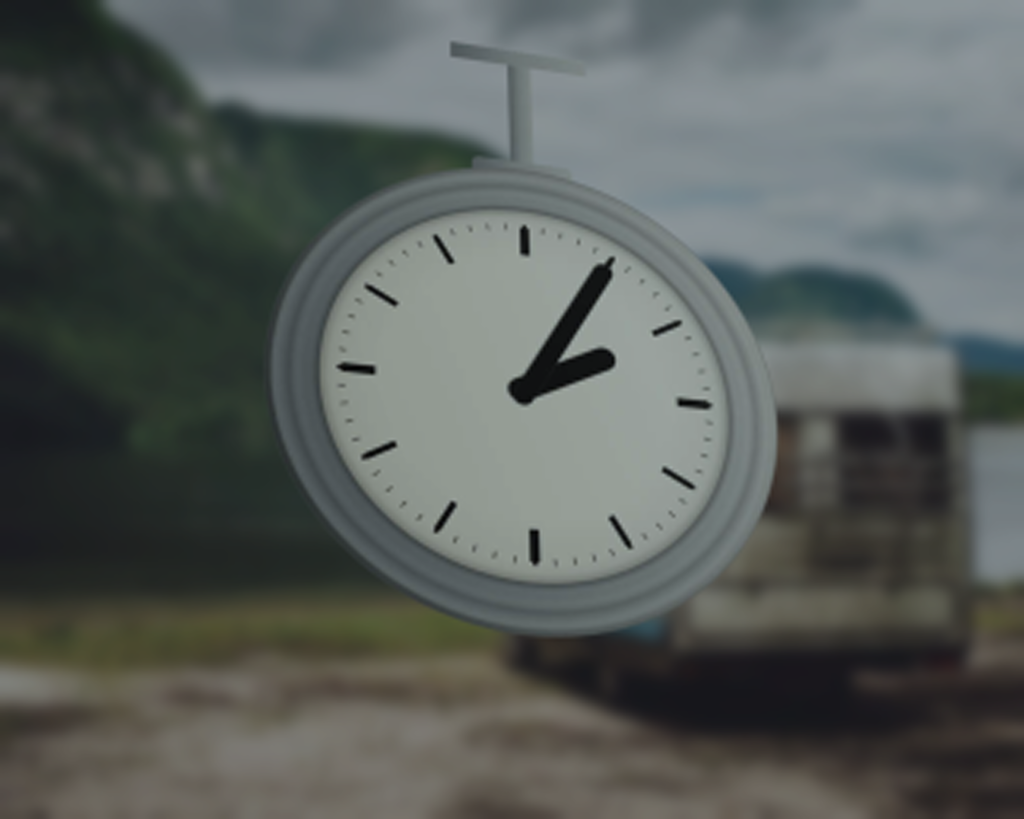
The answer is 2 h 05 min
